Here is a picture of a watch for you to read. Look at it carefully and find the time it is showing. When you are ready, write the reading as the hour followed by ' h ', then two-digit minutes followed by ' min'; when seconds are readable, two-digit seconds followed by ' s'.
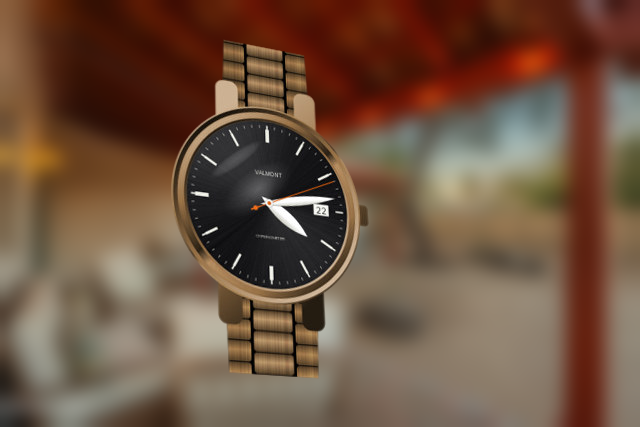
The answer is 4 h 13 min 11 s
